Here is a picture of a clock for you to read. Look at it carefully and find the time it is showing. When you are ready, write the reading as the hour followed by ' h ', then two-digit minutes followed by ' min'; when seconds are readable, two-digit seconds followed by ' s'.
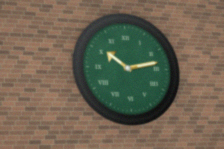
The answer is 10 h 13 min
